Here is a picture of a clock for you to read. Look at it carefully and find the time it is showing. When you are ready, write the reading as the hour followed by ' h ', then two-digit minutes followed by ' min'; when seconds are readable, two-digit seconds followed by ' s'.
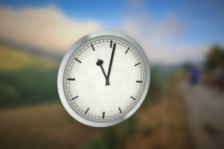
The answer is 11 h 01 min
